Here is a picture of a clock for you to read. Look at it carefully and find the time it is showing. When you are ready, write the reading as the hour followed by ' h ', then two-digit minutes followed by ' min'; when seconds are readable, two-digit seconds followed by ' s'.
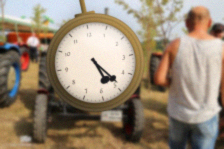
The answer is 5 h 24 min
